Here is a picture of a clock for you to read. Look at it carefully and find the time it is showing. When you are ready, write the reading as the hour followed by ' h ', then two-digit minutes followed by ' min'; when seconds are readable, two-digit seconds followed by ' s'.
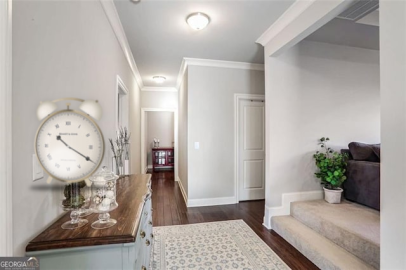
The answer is 10 h 20 min
